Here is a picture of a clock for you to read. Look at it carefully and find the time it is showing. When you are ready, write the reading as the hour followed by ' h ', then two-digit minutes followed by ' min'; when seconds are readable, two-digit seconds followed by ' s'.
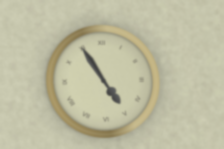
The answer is 4 h 55 min
